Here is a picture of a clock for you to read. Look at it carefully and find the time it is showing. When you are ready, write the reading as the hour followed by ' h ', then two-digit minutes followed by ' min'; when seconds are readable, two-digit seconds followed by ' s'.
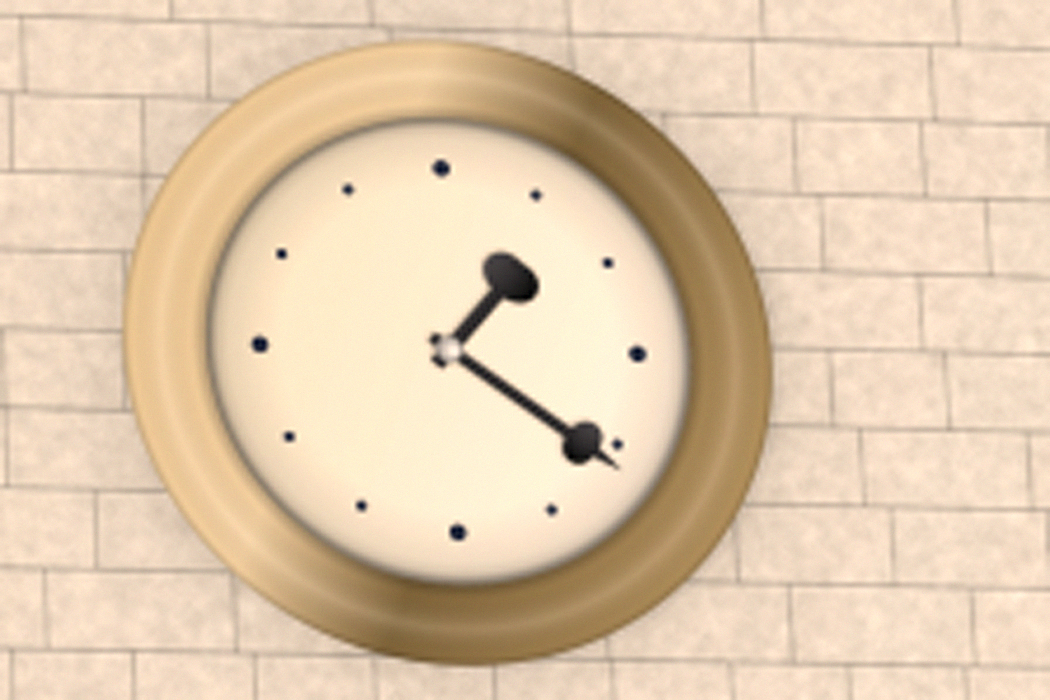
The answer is 1 h 21 min
